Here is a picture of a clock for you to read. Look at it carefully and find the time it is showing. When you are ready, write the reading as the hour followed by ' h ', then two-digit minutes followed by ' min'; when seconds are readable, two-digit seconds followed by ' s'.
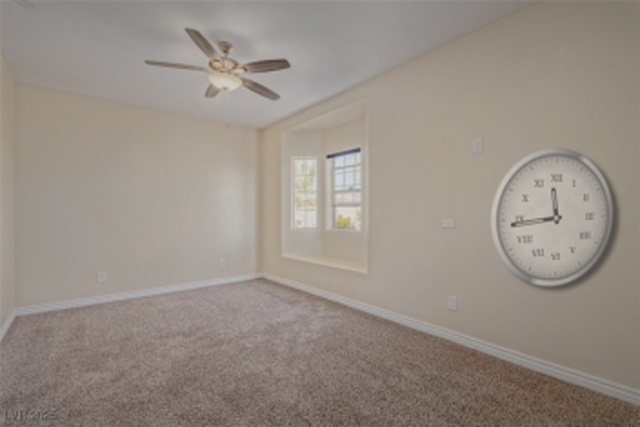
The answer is 11 h 44 min
